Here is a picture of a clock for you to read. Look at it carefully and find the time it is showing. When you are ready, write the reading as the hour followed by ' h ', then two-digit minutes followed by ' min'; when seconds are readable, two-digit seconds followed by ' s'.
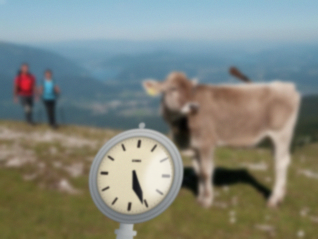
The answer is 5 h 26 min
